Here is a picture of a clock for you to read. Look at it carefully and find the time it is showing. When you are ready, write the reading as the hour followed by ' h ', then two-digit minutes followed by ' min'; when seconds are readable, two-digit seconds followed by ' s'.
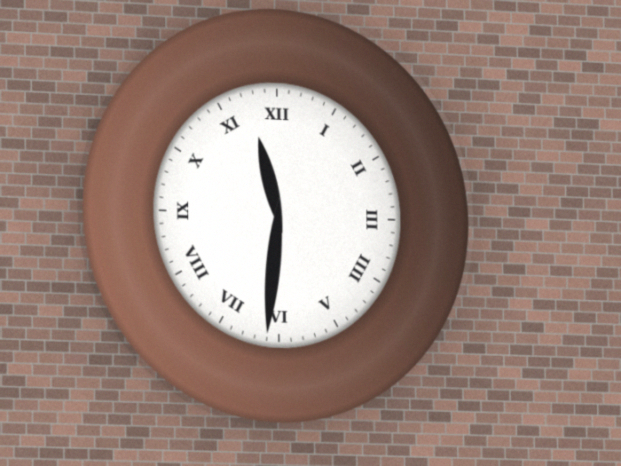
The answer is 11 h 31 min
